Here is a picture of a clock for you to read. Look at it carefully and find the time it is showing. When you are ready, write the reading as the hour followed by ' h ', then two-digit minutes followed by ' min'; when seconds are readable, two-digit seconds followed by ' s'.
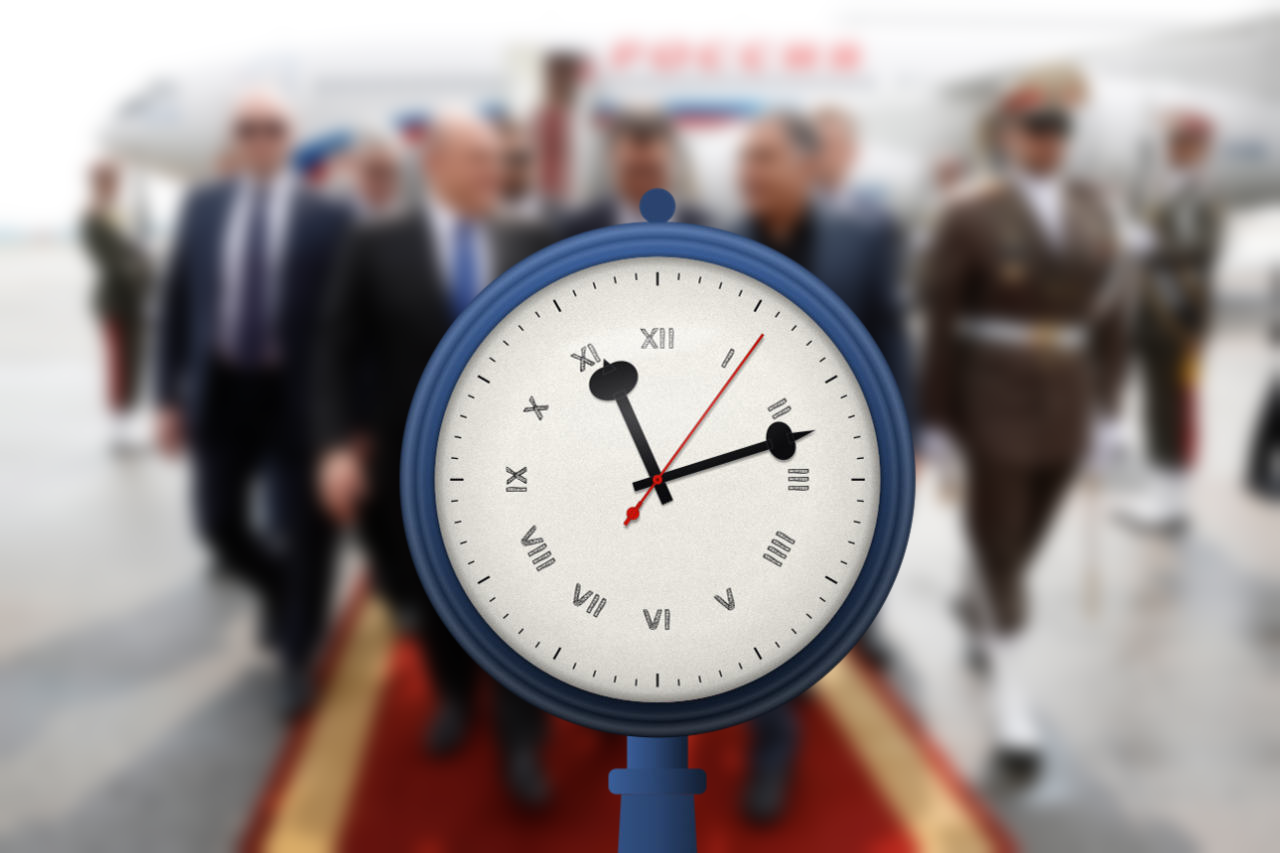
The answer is 11 h 12 min 06 s
